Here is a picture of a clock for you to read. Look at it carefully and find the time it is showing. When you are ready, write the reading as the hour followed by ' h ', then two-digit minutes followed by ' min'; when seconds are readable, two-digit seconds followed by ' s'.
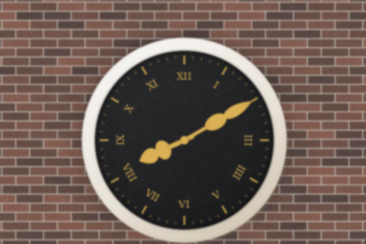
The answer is 8 h 10 min
